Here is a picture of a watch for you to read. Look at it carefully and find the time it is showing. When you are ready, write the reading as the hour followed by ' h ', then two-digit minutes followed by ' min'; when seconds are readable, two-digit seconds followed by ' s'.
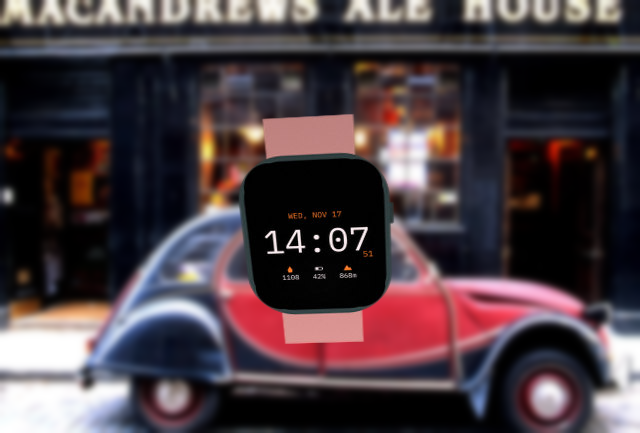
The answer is 14 h 07 min 51 s
